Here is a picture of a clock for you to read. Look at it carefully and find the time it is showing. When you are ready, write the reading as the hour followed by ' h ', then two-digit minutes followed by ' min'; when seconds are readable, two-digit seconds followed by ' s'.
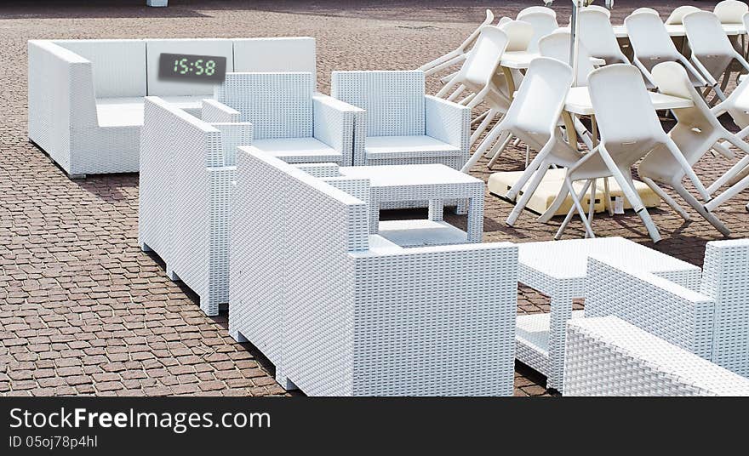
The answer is 15 h 58 min
